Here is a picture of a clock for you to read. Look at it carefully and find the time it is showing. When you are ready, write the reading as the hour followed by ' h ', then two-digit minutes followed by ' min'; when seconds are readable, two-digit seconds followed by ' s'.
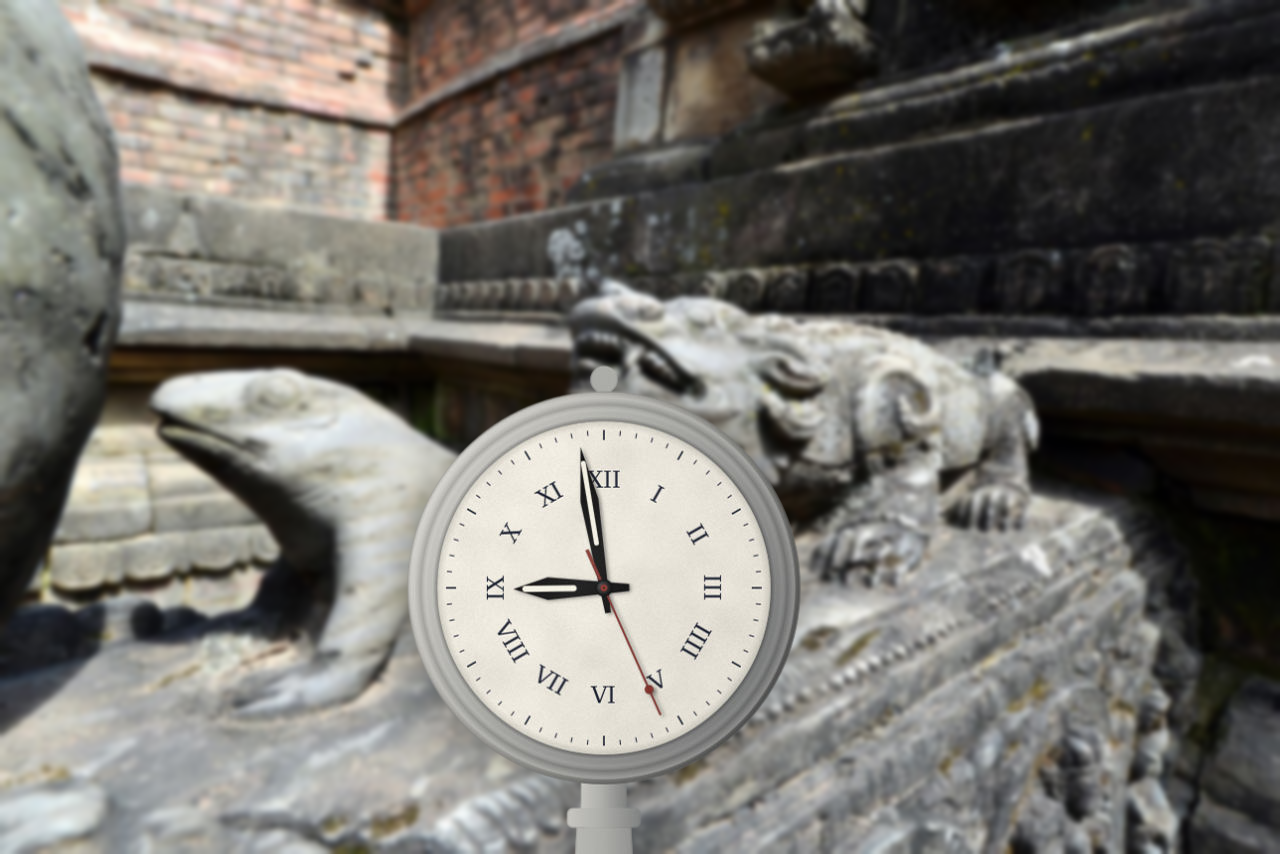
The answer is 8 h 58 min 26 s
